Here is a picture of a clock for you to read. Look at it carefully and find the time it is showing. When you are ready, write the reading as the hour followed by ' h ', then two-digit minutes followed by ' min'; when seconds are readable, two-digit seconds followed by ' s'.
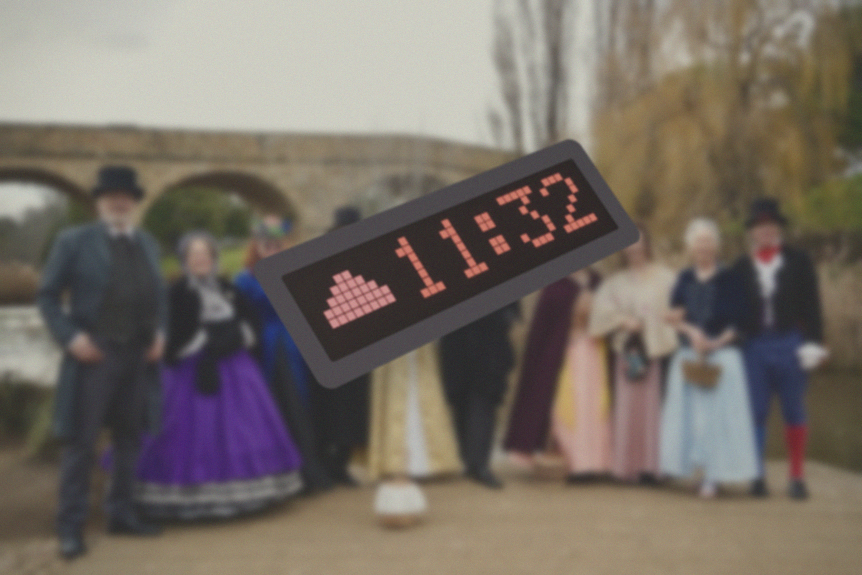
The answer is 11 h 32 min
